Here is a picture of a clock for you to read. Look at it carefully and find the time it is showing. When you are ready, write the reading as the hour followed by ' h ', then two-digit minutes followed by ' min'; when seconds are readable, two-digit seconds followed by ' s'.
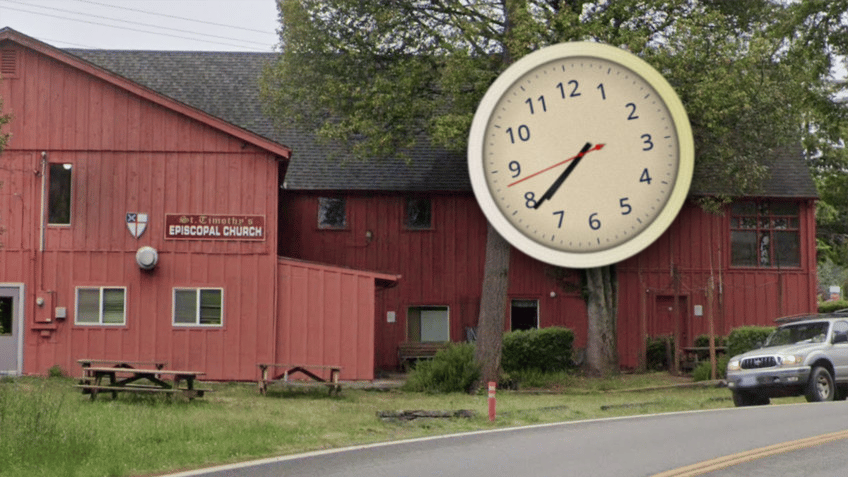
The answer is 7 h 38 min 43 s
